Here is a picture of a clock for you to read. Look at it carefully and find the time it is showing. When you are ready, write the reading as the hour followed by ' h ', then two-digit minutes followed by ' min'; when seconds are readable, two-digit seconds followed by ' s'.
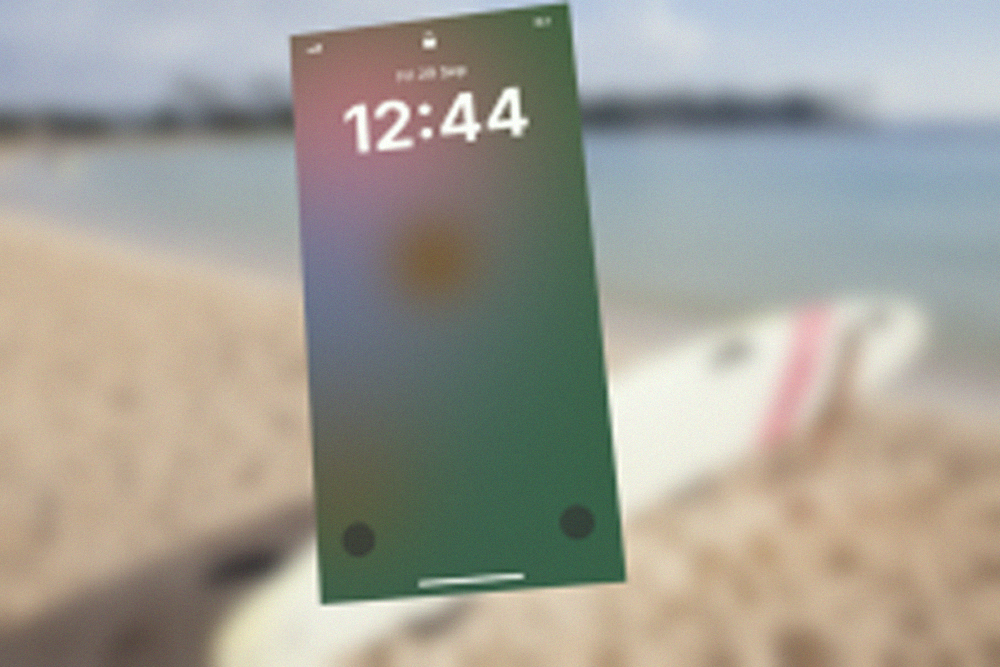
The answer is 12 h 44 min
